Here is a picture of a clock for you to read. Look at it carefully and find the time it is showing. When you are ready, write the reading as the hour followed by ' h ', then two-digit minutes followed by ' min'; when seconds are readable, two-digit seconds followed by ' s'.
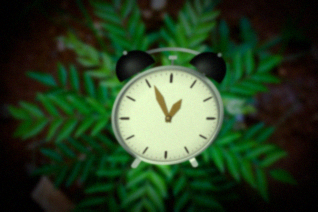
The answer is 12 h 56 min
